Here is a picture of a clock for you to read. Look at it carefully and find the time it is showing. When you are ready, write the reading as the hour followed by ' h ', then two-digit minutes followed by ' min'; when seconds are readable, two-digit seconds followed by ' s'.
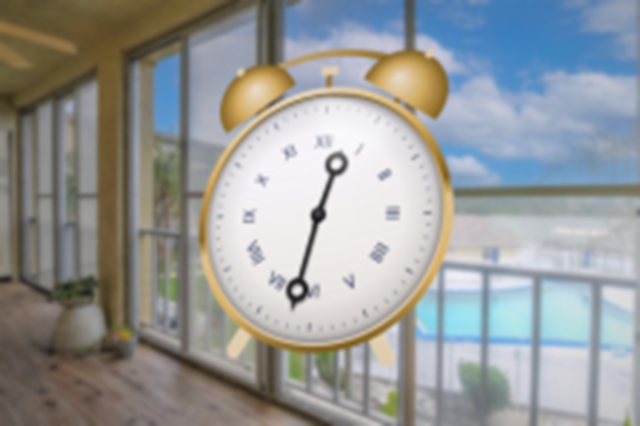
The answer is 12 h 32 min
